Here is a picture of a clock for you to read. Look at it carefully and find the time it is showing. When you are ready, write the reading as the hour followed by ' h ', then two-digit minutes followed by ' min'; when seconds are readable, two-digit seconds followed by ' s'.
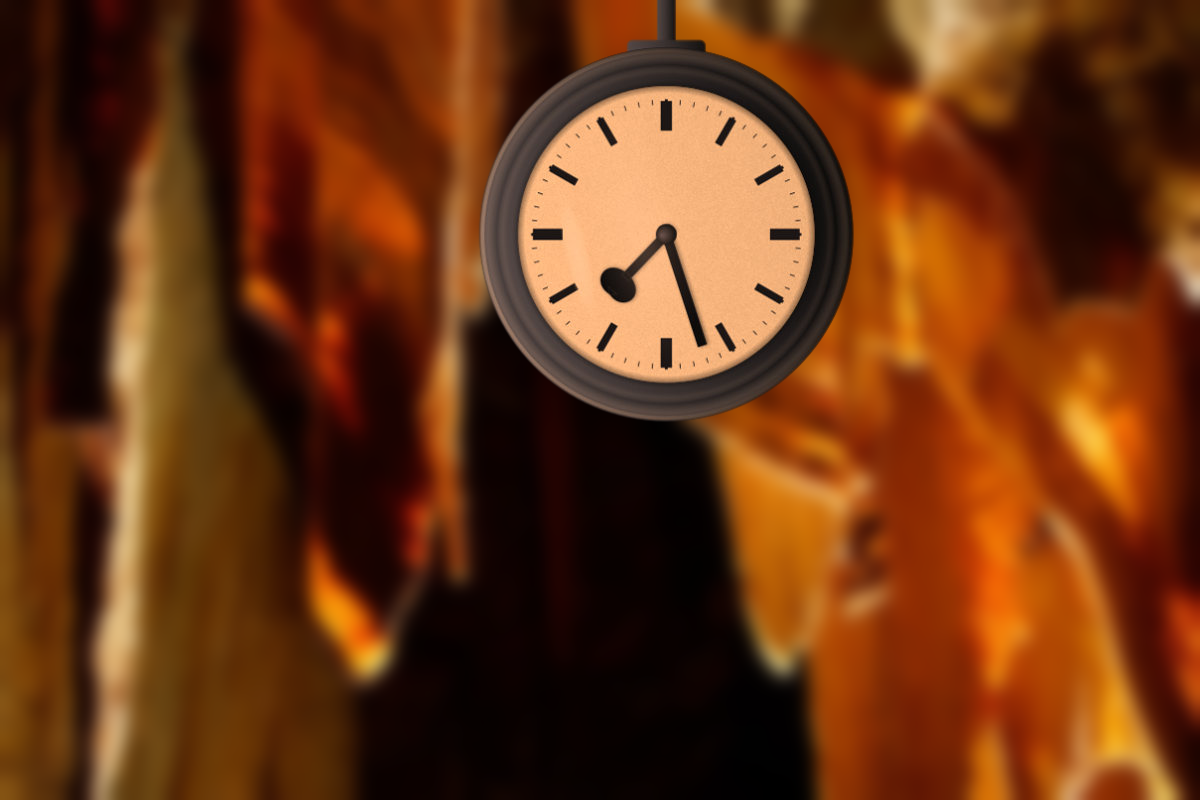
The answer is 7 h 27 min
